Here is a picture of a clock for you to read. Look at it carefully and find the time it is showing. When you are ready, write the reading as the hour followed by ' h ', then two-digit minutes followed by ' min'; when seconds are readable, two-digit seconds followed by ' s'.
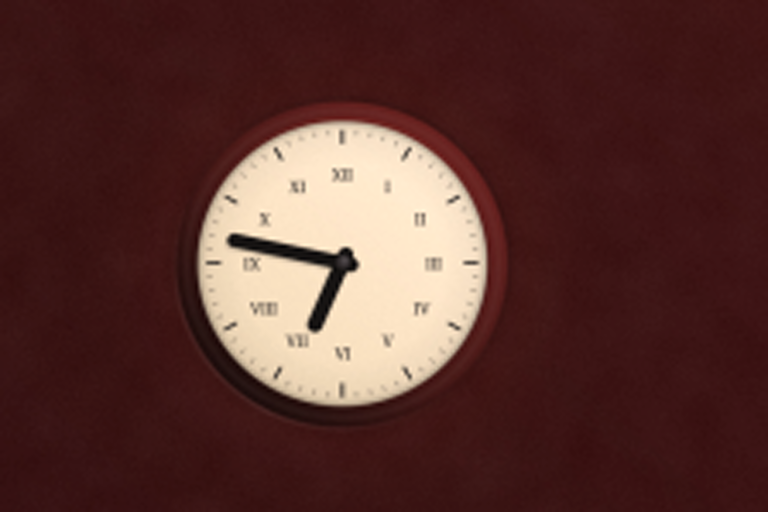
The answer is 6 h 47 min
